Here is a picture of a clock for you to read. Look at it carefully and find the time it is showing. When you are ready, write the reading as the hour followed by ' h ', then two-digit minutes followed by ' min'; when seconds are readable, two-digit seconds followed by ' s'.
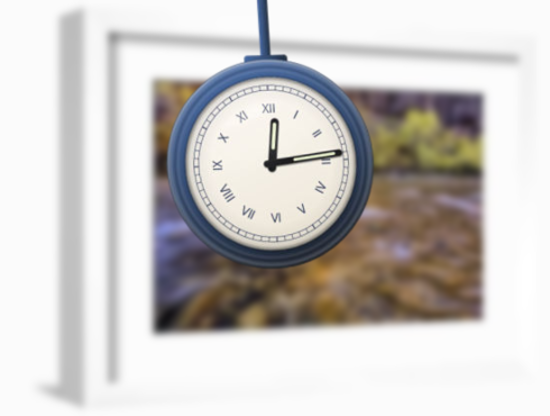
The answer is 12 h 14 min
